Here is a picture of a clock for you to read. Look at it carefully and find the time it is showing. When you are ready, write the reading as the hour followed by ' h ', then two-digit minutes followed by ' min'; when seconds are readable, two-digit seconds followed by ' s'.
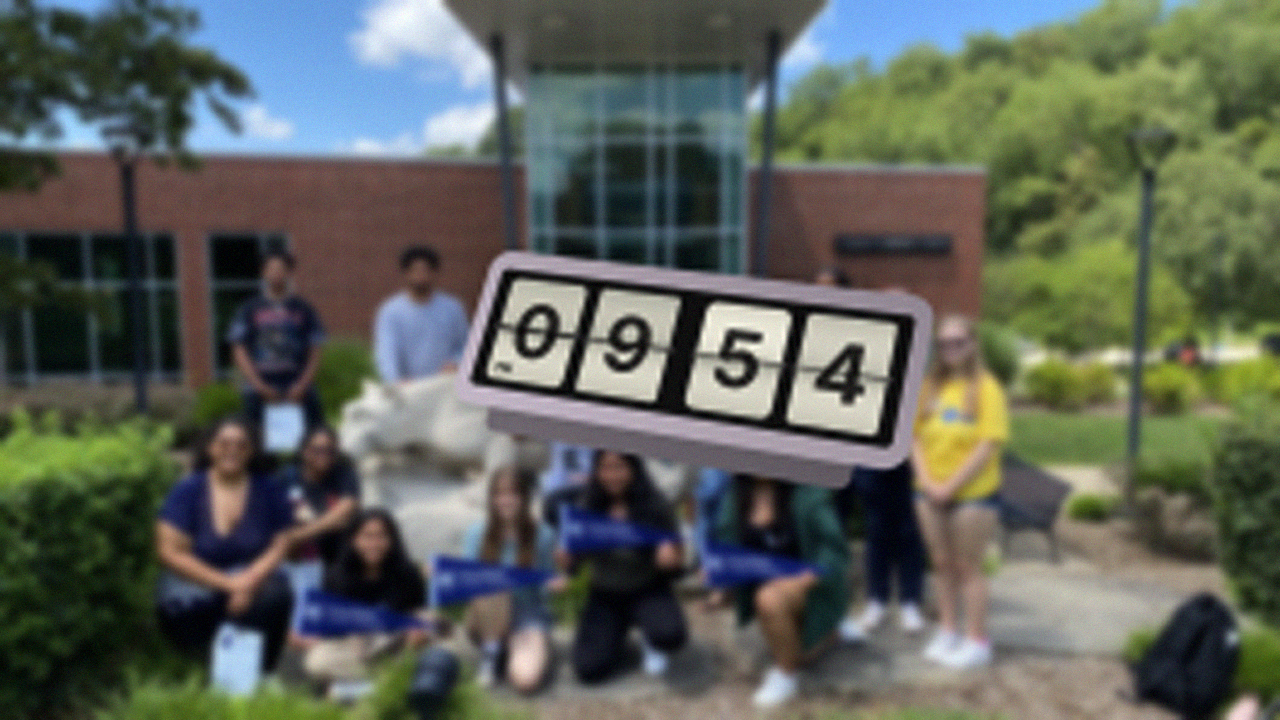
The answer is 9 h 54 min
